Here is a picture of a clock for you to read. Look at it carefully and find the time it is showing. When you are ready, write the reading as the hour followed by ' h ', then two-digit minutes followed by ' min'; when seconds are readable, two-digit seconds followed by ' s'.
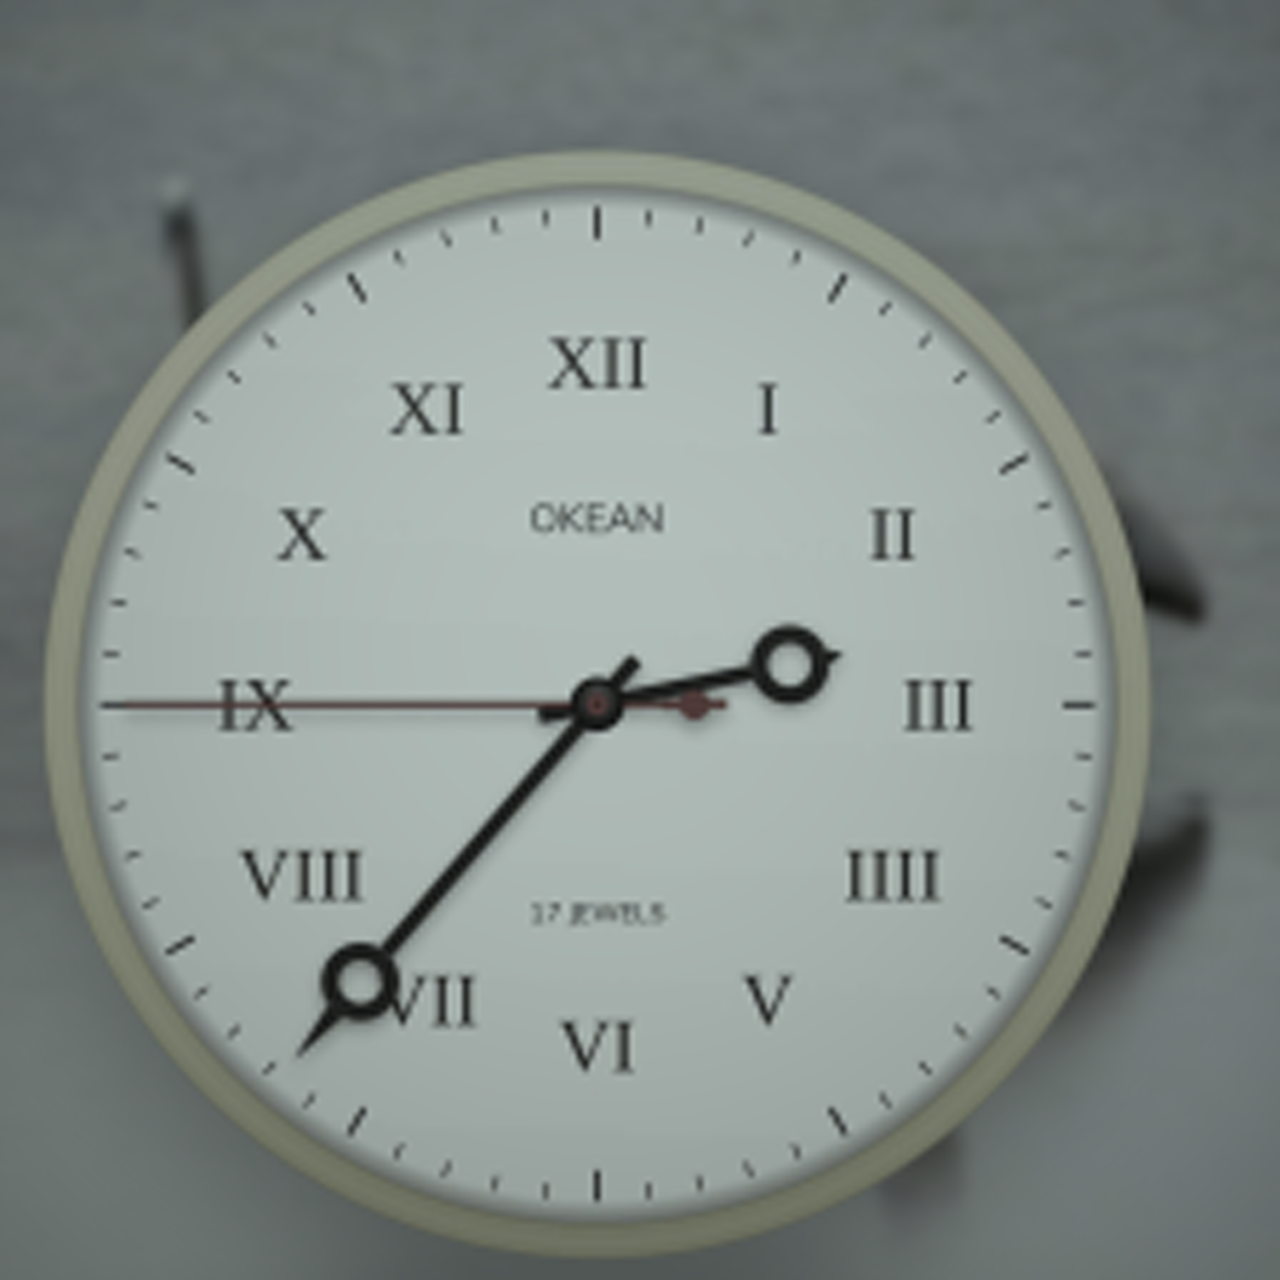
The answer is 2 h 36 min 45 s
